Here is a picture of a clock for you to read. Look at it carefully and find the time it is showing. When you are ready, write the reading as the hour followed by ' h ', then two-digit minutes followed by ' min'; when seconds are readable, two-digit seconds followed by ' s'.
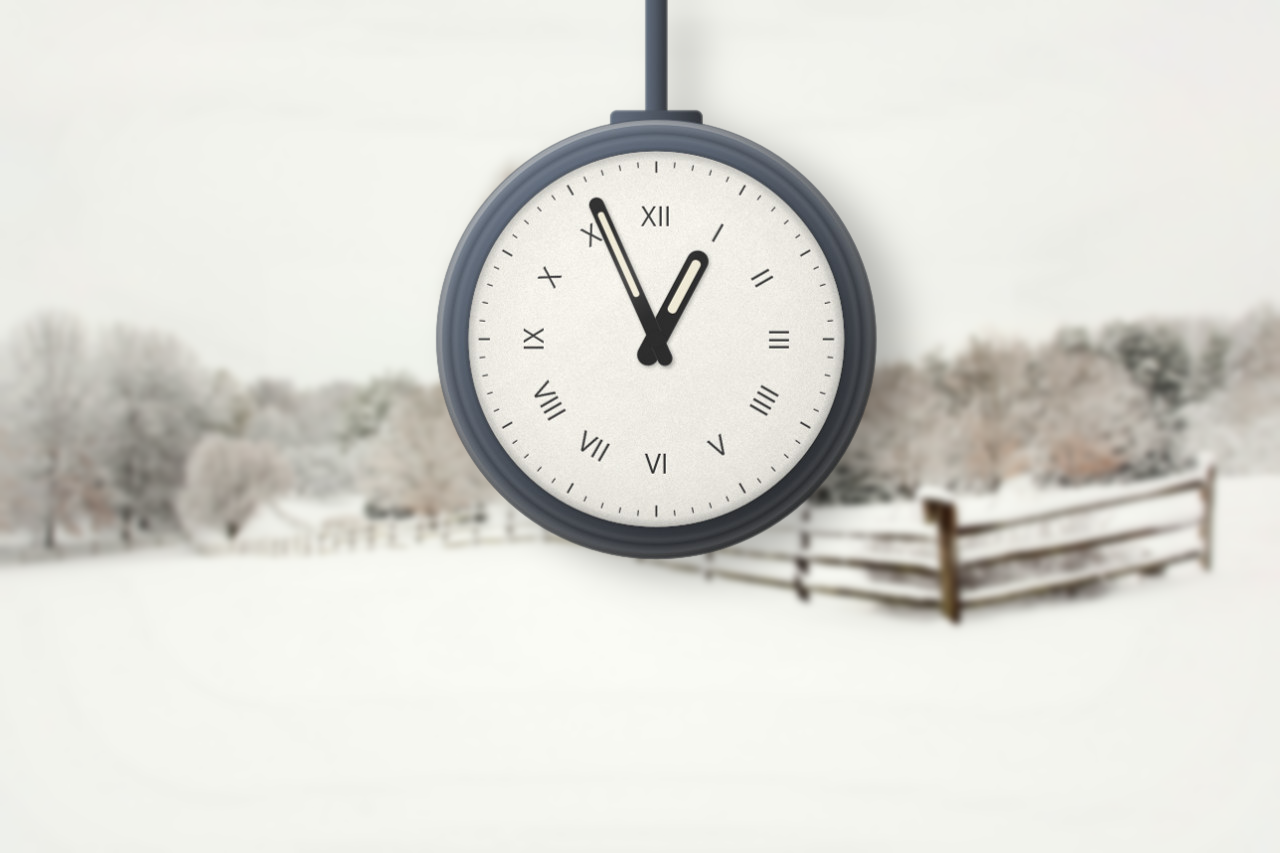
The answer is 12 h 56 min
